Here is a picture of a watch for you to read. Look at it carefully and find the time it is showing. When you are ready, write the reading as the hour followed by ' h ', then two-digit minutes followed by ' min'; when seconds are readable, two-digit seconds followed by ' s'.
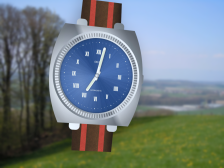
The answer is 7 h 02 min
